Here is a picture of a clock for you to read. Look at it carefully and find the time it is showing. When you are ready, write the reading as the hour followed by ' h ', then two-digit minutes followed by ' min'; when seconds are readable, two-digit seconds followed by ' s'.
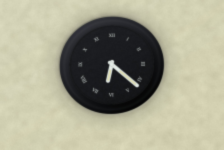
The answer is 6 h 22 min
